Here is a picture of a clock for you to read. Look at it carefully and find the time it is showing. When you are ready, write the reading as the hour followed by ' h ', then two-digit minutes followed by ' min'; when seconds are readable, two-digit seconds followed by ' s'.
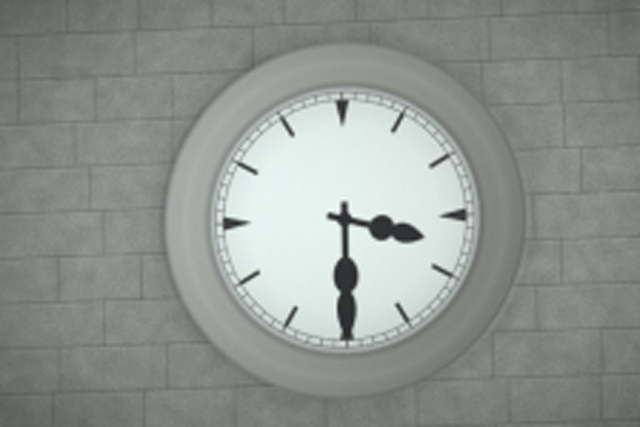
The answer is 3 h 30 min
